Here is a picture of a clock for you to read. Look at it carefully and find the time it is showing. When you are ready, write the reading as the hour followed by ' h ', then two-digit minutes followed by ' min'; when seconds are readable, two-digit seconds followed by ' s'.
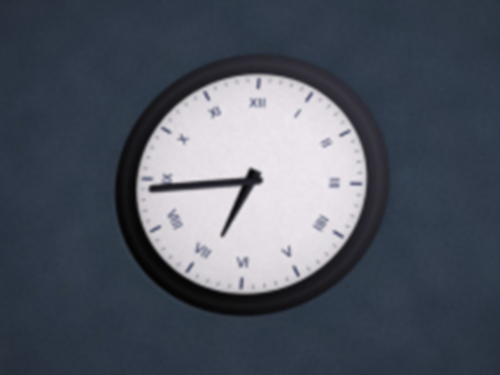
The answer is 6 h 44 min
